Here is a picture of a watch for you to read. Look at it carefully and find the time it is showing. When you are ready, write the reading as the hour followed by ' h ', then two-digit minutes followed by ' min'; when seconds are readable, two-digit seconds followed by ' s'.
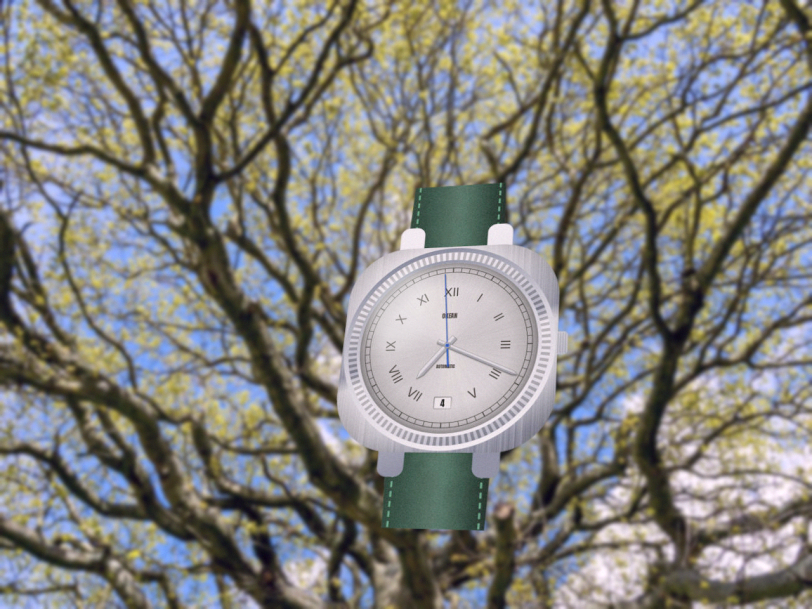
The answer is 7 h 18 min 59 s
